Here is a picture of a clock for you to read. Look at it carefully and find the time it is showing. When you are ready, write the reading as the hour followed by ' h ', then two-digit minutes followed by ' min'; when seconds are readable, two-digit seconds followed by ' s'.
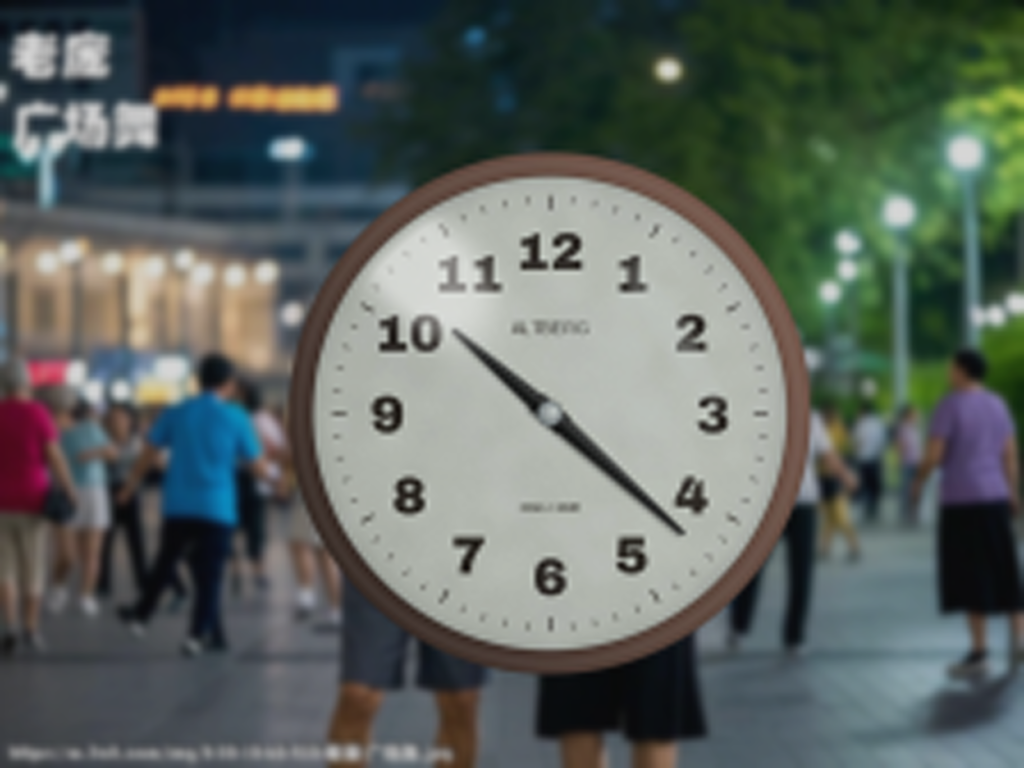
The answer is 10 h 22 min
